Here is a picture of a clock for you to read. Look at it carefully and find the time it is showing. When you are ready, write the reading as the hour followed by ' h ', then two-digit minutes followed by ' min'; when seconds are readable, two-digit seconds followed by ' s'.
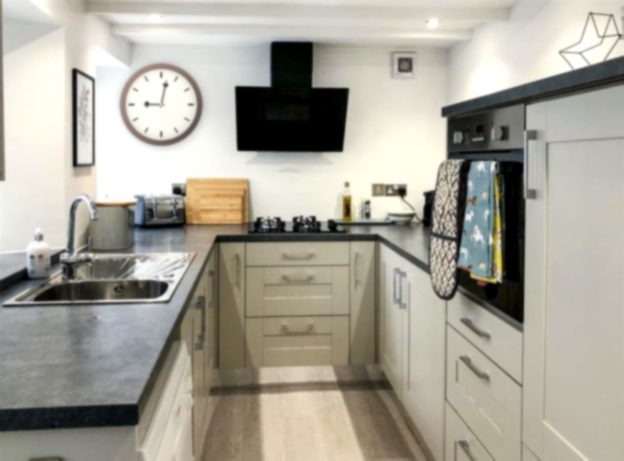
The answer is 9 h 02 min
